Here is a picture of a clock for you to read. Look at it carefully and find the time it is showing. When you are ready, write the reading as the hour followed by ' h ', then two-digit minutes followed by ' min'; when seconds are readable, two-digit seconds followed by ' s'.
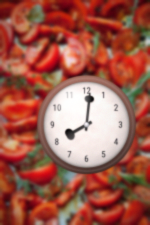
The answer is 8 h 01 min
